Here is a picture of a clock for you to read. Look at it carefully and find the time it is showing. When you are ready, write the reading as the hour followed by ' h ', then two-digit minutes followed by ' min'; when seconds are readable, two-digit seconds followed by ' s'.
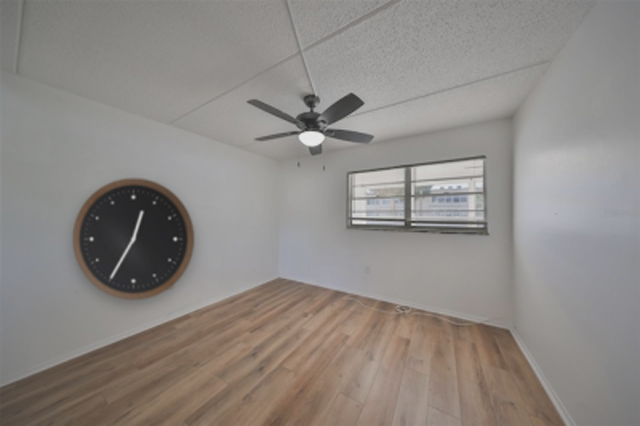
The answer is 12 h 35 min
